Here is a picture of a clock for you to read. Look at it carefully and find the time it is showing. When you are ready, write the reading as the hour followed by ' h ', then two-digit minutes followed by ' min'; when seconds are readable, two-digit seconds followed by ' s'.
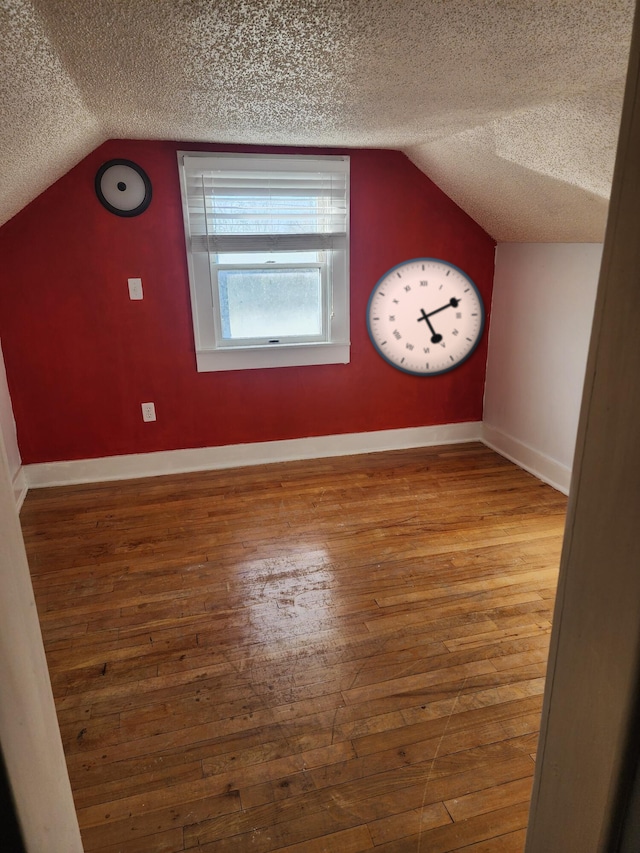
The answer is 5 h 11 min
